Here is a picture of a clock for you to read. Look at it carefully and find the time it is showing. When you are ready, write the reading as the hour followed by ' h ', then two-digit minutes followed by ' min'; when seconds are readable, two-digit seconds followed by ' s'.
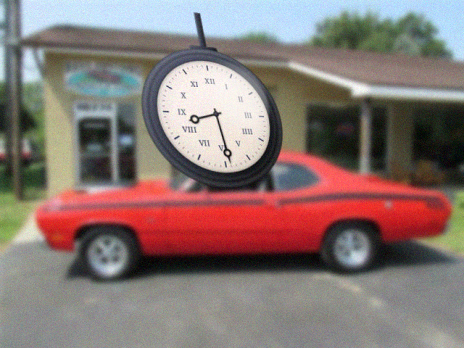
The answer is 8 h 29 min
